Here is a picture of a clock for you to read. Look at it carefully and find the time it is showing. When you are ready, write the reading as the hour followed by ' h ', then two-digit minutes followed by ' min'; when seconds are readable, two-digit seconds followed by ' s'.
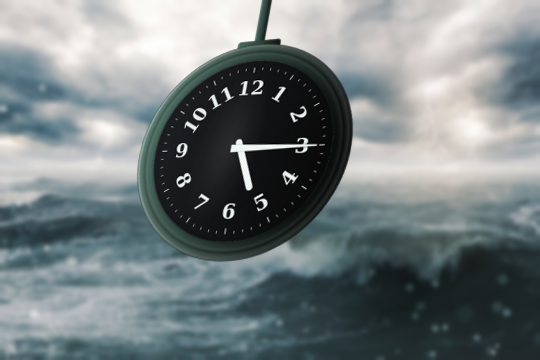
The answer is 5 h 15 min
